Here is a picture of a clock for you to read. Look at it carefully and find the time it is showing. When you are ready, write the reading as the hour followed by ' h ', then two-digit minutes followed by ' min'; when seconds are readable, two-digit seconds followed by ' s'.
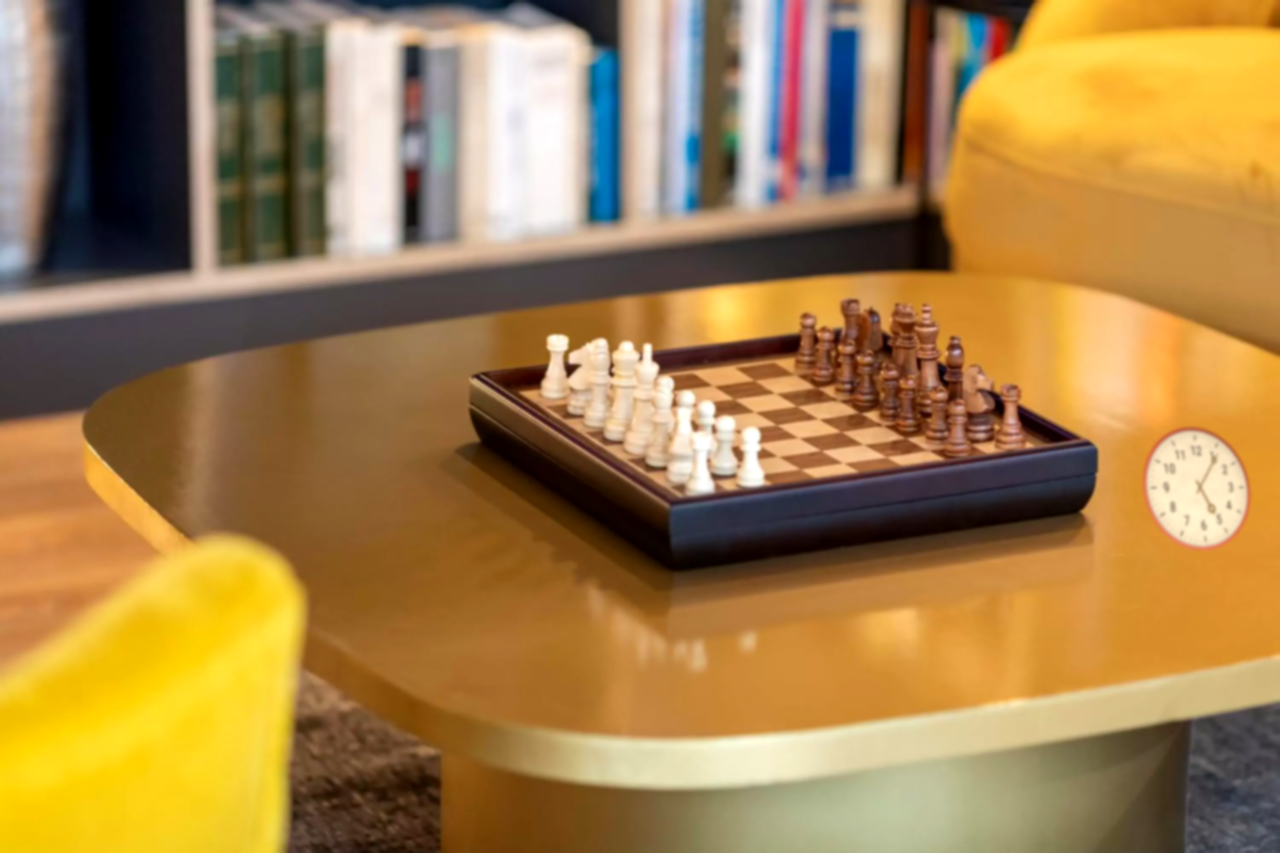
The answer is 5 h 06 min
